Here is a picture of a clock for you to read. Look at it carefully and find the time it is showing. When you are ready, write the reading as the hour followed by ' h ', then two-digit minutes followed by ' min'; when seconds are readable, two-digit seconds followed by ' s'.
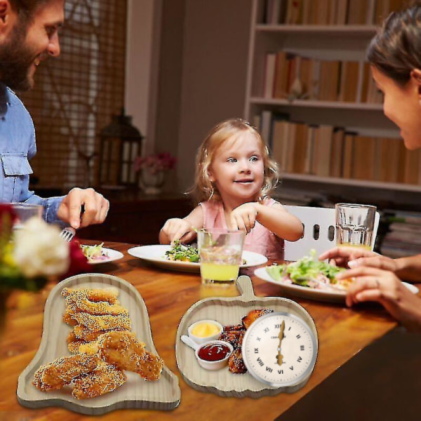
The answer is 6 h 02 min
